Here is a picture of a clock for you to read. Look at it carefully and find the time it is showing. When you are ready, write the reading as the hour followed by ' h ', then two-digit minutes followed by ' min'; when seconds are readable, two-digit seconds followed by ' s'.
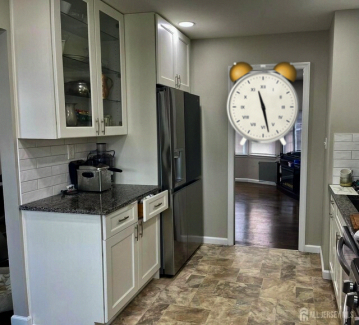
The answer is 11 h 28 min
